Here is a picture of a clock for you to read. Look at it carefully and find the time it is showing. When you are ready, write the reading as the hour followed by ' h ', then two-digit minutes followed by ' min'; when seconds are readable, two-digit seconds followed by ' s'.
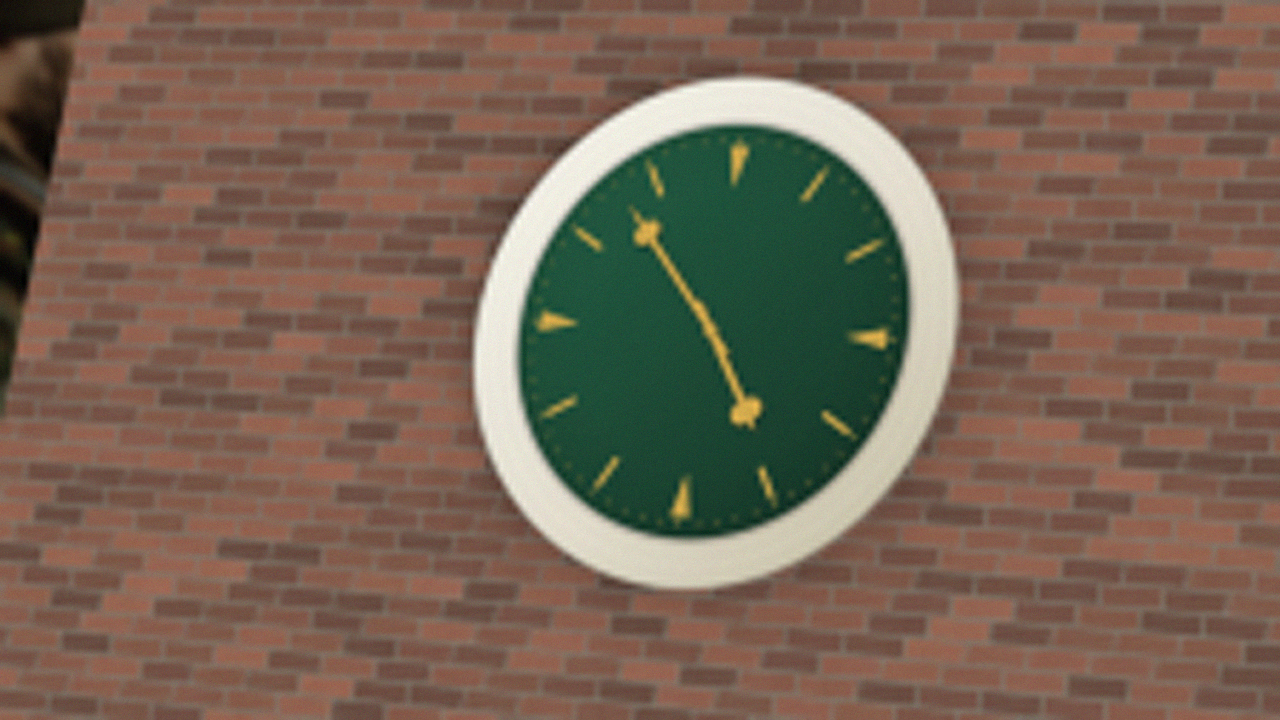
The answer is 4 h 53 min
